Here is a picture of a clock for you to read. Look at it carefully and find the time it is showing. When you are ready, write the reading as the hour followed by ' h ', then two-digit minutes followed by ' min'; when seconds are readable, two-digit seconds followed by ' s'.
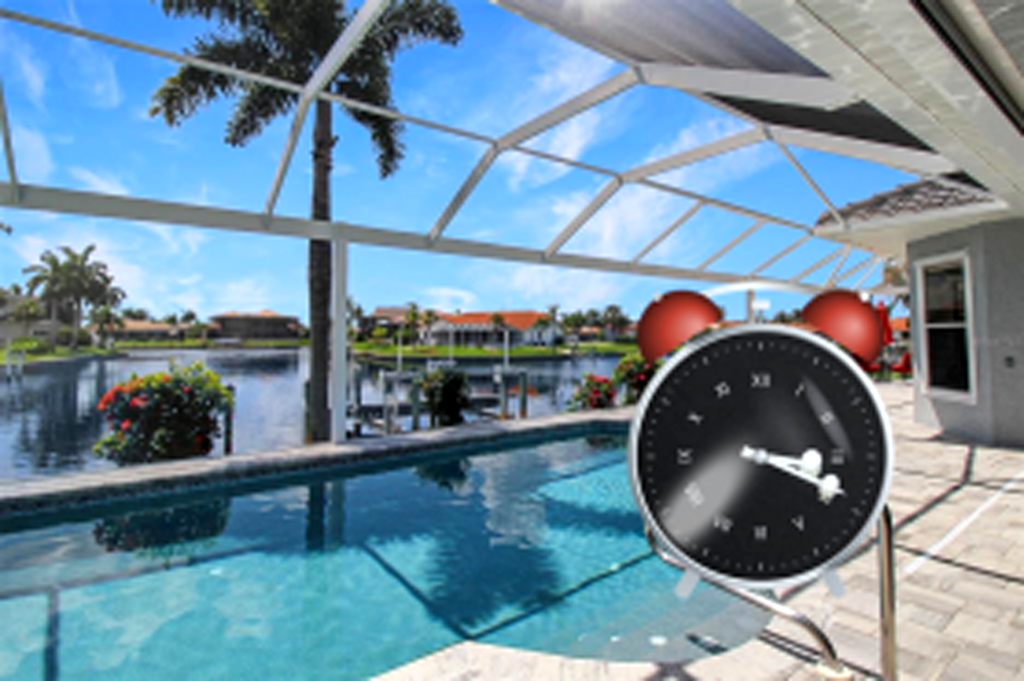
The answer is 3 h 19 min
